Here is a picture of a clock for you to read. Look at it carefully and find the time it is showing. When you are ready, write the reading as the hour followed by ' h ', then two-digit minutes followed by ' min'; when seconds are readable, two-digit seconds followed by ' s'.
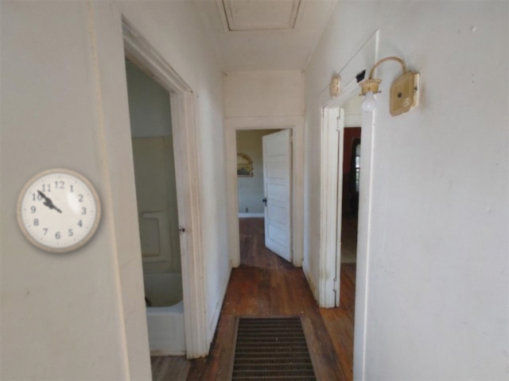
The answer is 9 h 52 min
